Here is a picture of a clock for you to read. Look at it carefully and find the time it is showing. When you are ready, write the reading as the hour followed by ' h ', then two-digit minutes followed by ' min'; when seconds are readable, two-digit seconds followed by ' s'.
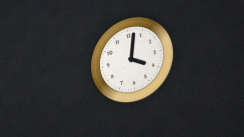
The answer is 4 h 02 min
